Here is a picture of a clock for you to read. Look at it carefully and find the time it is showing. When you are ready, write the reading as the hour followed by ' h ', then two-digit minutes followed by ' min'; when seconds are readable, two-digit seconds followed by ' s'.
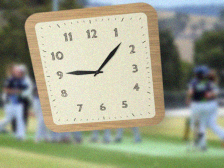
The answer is 9 h 07 min
